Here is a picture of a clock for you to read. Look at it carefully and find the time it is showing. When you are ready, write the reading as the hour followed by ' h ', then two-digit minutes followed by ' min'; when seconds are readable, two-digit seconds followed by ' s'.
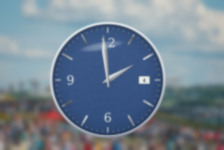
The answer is 1 h 59 min
